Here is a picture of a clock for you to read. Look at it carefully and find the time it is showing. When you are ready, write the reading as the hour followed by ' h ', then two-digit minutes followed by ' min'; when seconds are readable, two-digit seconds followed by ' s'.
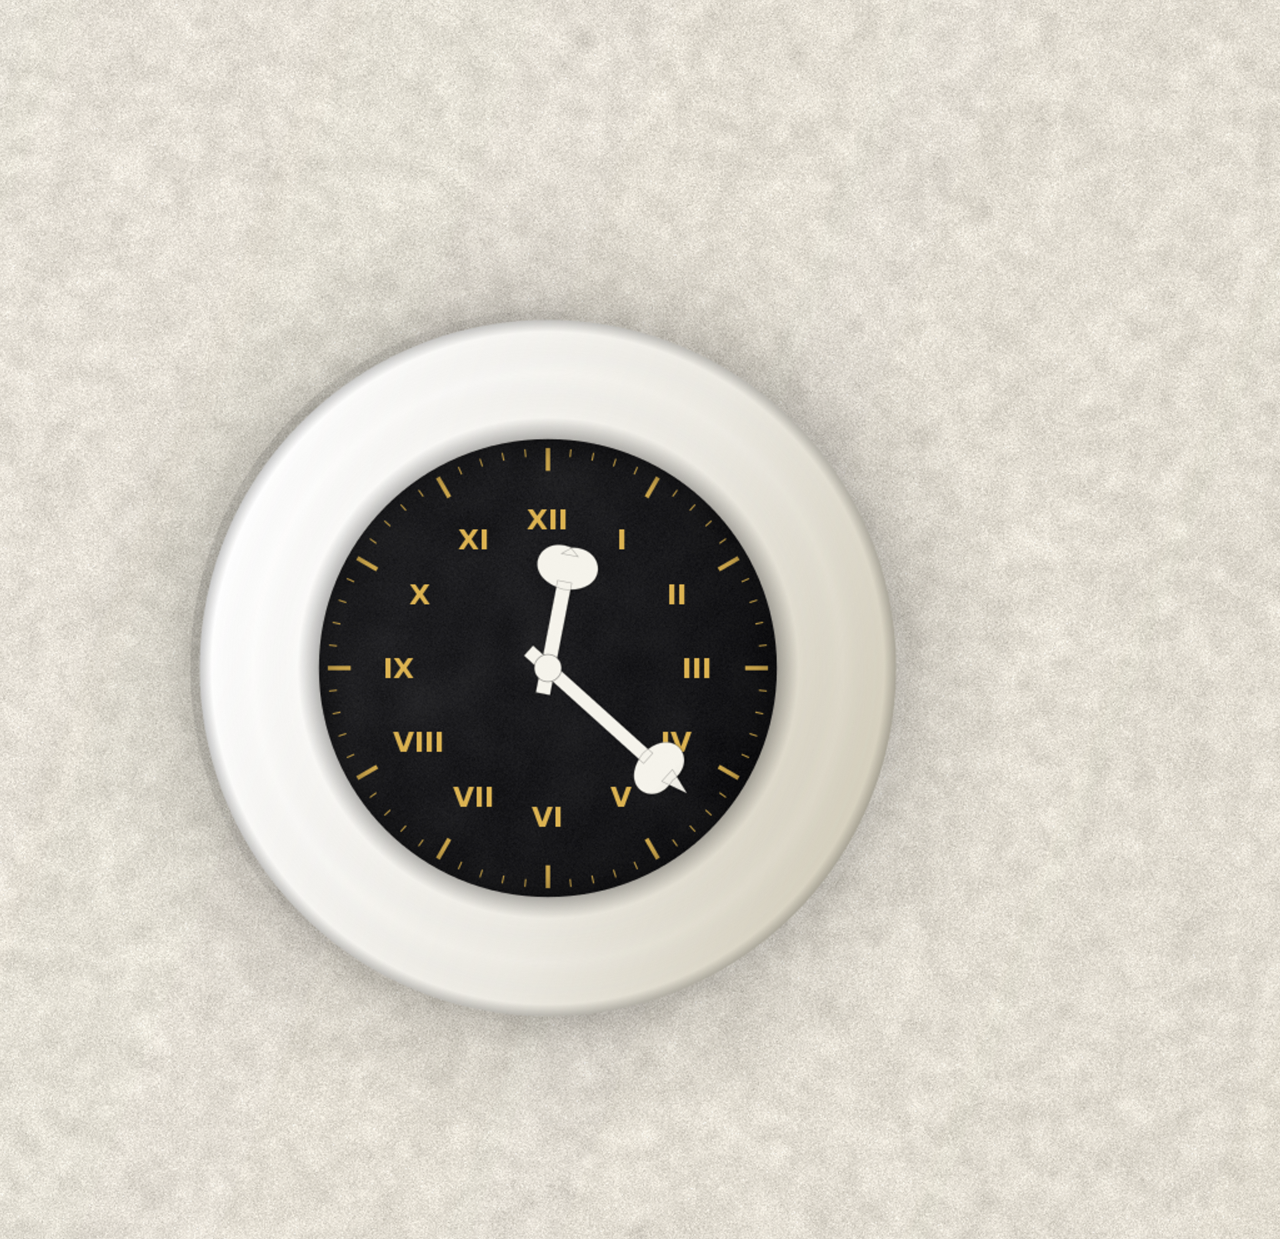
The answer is 12 h 22 min
